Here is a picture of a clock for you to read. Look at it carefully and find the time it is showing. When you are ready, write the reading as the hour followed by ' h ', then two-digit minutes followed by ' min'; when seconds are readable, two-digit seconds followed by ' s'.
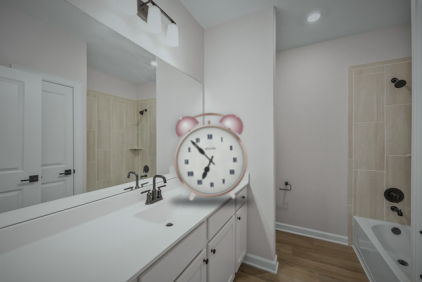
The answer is 6 h 53 min
